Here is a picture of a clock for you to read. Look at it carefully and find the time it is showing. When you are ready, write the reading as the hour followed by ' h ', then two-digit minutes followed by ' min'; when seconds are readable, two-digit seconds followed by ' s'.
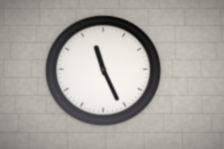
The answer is 11 h 26 min
